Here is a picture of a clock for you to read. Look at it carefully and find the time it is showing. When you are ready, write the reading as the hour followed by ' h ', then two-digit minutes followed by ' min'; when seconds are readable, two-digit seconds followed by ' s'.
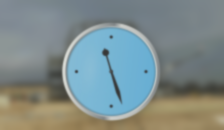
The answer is 11 h 27 min
